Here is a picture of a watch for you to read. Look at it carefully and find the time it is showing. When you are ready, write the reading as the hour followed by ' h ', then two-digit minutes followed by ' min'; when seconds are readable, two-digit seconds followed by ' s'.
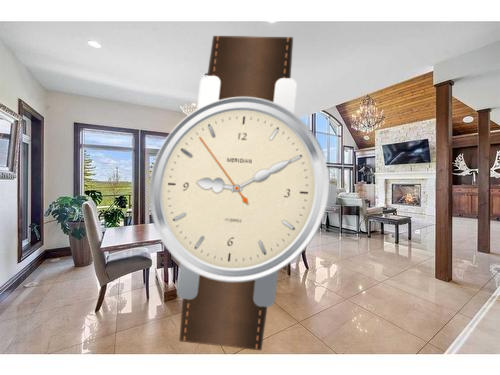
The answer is 9 h 09 min 53 s
